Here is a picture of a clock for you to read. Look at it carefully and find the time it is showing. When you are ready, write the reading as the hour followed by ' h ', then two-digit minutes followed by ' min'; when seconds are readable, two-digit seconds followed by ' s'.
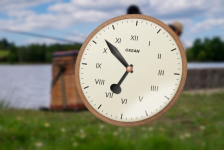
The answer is 6 h 52 min
